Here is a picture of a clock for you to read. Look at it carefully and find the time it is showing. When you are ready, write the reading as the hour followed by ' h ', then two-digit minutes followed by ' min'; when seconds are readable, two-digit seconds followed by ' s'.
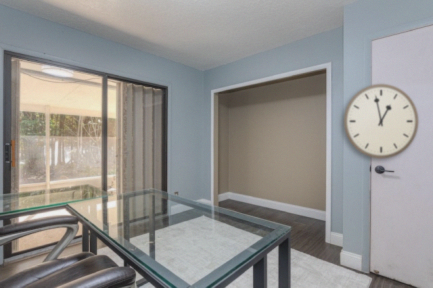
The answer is 12 h 58 min
